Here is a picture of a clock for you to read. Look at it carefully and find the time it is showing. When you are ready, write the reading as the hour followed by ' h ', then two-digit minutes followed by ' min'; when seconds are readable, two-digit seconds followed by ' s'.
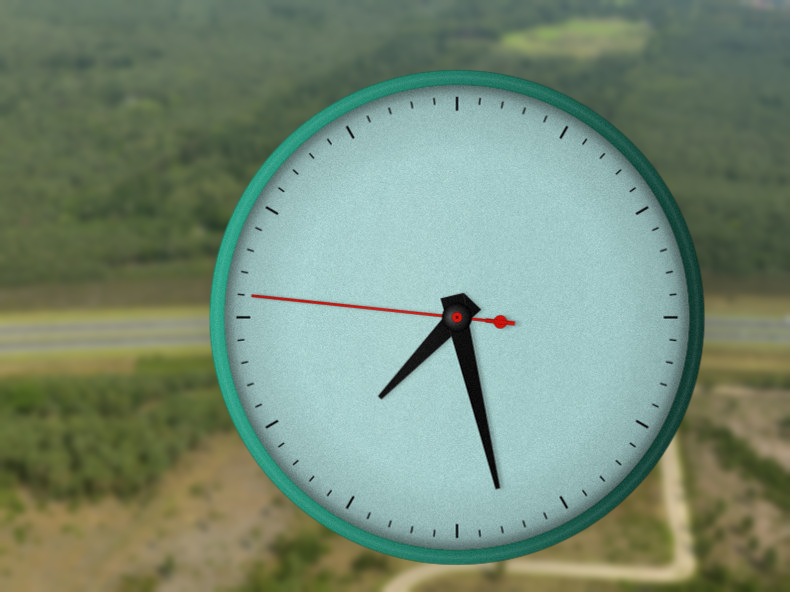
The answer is 7 h 27 min 46 s
